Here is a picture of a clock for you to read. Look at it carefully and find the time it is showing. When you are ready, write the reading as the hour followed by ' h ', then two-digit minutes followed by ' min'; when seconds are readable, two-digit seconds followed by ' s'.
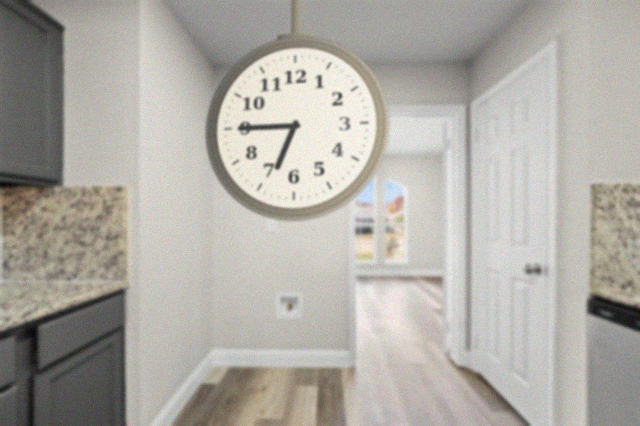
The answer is 6 h 45 min
